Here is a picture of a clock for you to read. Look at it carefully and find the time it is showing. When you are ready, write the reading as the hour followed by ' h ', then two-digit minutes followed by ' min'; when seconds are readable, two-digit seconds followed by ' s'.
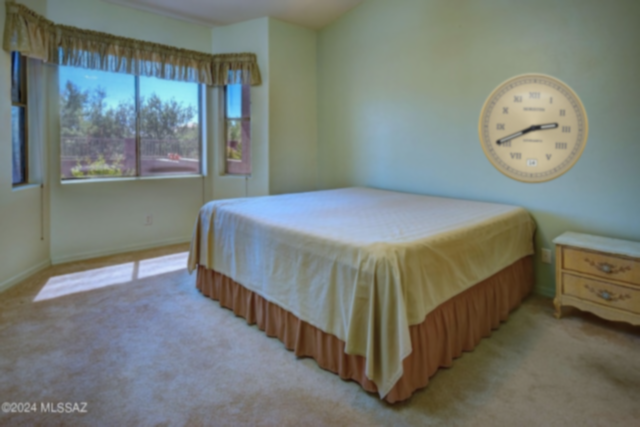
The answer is 2 h 41 min
